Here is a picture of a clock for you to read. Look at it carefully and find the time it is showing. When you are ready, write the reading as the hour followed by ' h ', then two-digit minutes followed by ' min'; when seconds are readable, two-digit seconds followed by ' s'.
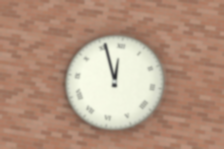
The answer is 11 h 56 min
